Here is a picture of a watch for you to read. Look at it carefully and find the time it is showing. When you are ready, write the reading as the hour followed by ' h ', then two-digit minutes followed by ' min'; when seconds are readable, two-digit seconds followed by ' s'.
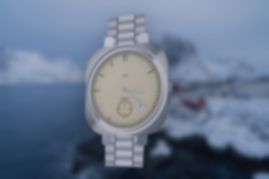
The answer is 3 h 21 min
